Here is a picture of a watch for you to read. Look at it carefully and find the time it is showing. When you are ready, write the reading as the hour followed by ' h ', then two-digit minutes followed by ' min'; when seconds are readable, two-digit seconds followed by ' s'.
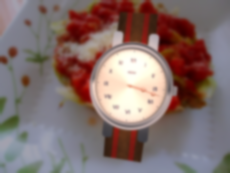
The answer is 3 h 17 min
